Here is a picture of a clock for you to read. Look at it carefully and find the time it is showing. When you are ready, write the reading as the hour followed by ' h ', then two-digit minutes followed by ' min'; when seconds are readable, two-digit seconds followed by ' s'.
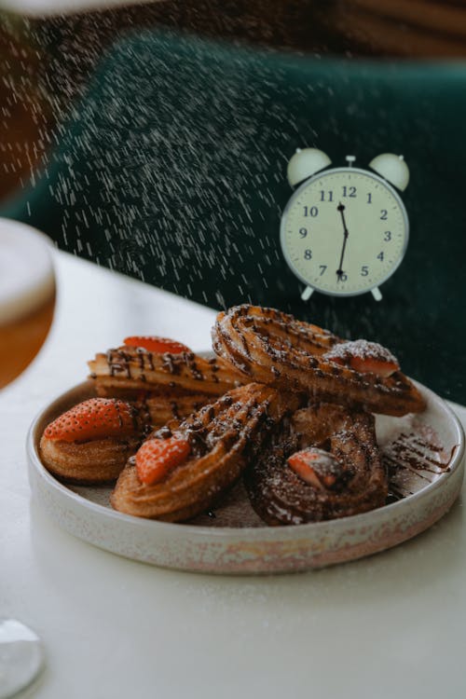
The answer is 11 h 31 min
